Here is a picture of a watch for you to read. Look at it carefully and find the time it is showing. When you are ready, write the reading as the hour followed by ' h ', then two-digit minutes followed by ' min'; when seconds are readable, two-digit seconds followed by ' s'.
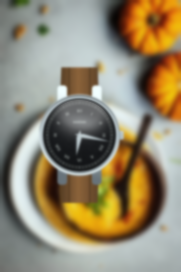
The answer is 6 h 17 min
